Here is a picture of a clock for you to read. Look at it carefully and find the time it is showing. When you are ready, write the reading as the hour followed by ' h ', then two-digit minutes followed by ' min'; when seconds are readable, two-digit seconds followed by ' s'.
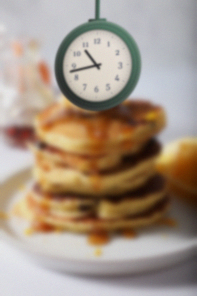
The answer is 10 h 43 min
